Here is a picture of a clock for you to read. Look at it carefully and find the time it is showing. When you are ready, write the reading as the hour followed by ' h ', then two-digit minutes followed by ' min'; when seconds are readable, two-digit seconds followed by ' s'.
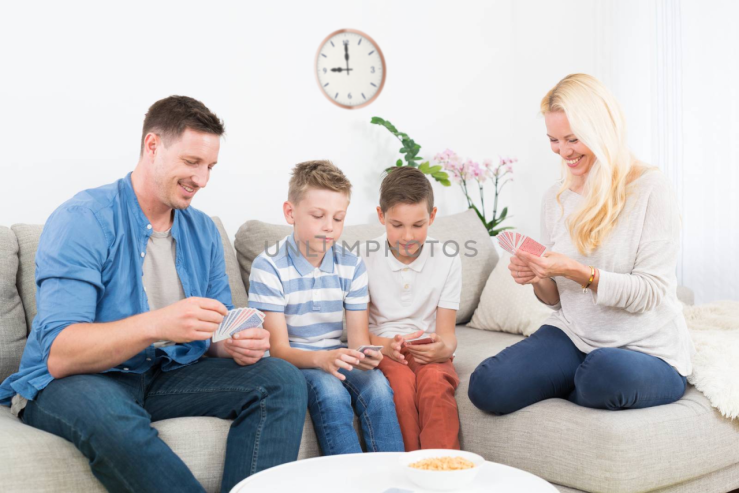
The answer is 9 h 00 min
